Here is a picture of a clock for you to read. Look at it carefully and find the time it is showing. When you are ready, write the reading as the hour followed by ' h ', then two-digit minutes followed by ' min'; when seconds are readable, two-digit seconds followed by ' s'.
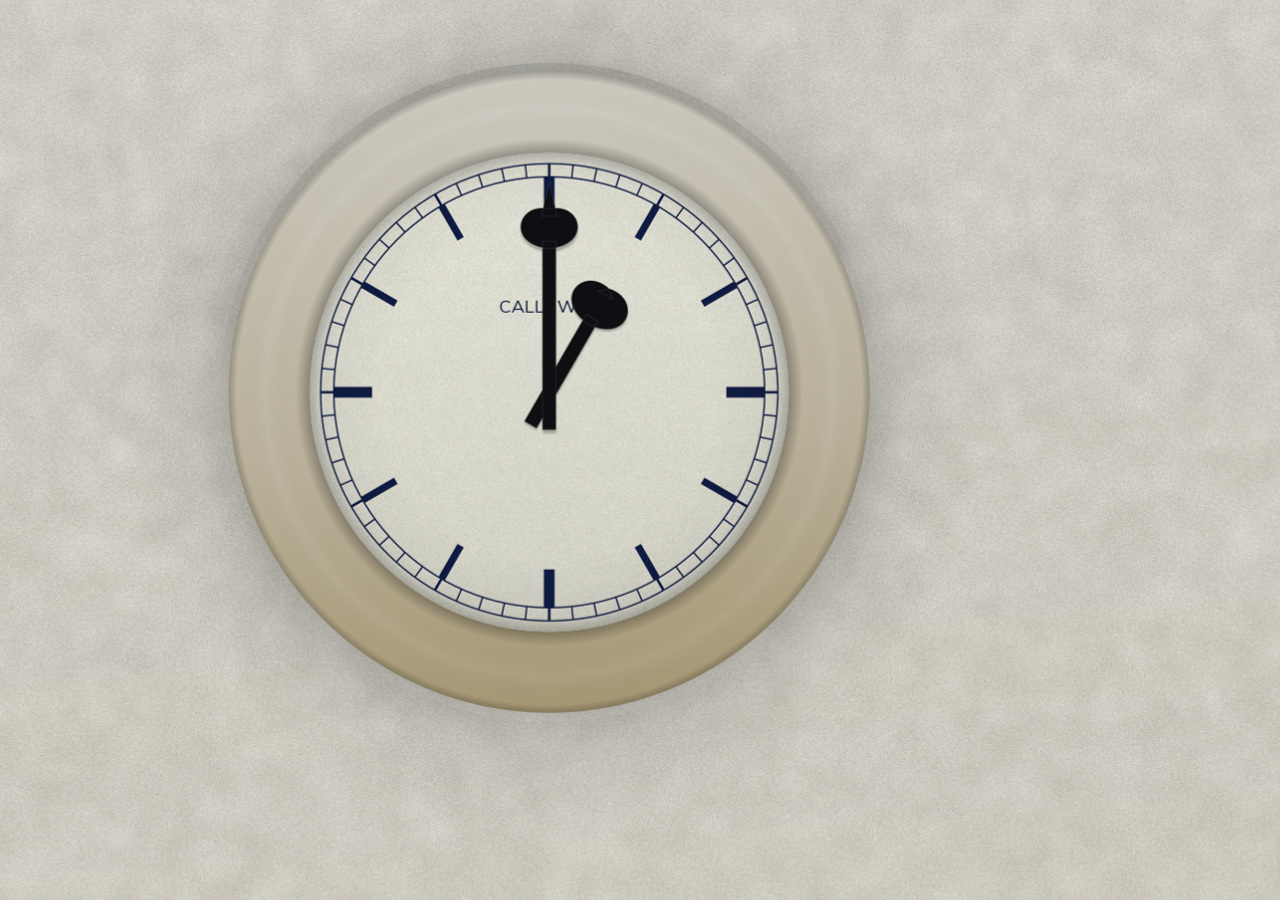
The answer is 1 h 00 min
